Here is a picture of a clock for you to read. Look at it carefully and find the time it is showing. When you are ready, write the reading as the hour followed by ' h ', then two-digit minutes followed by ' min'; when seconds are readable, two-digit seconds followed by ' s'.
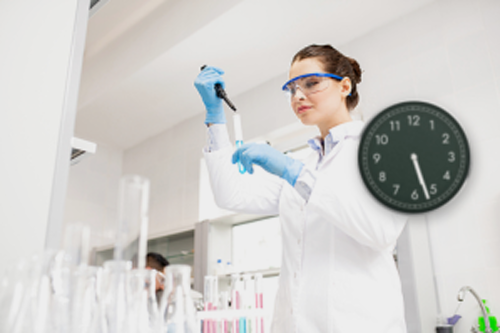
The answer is 5 h 27 min
